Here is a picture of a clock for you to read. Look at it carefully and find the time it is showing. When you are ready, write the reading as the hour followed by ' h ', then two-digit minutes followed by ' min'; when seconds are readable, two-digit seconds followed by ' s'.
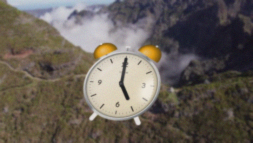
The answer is 5 h 00 min
